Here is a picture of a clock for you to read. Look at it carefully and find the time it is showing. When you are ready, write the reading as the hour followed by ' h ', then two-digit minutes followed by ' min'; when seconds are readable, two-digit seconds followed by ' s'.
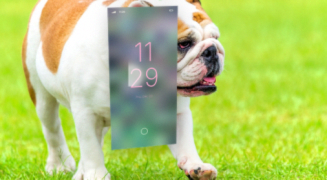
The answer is 11 h 29 min
